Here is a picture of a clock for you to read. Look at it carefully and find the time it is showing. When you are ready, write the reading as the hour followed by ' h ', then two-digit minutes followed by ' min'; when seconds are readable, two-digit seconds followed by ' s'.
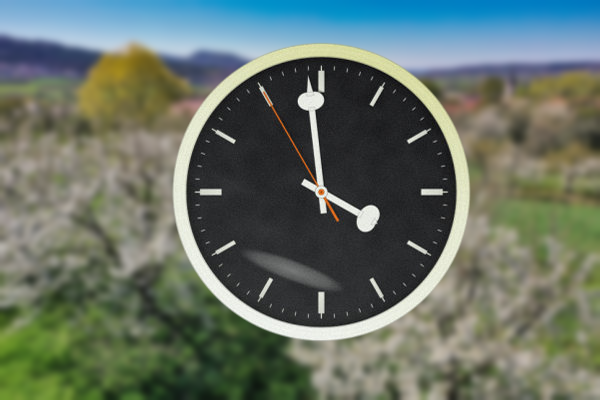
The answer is 3 h 58 min 55 s
